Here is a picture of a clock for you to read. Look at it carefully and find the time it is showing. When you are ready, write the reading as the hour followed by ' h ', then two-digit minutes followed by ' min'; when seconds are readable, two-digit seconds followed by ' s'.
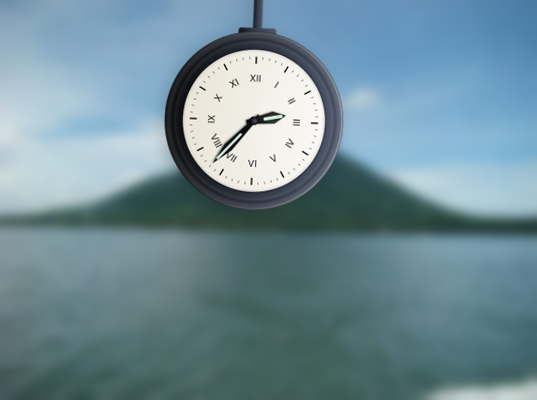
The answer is 2 h 37 min
